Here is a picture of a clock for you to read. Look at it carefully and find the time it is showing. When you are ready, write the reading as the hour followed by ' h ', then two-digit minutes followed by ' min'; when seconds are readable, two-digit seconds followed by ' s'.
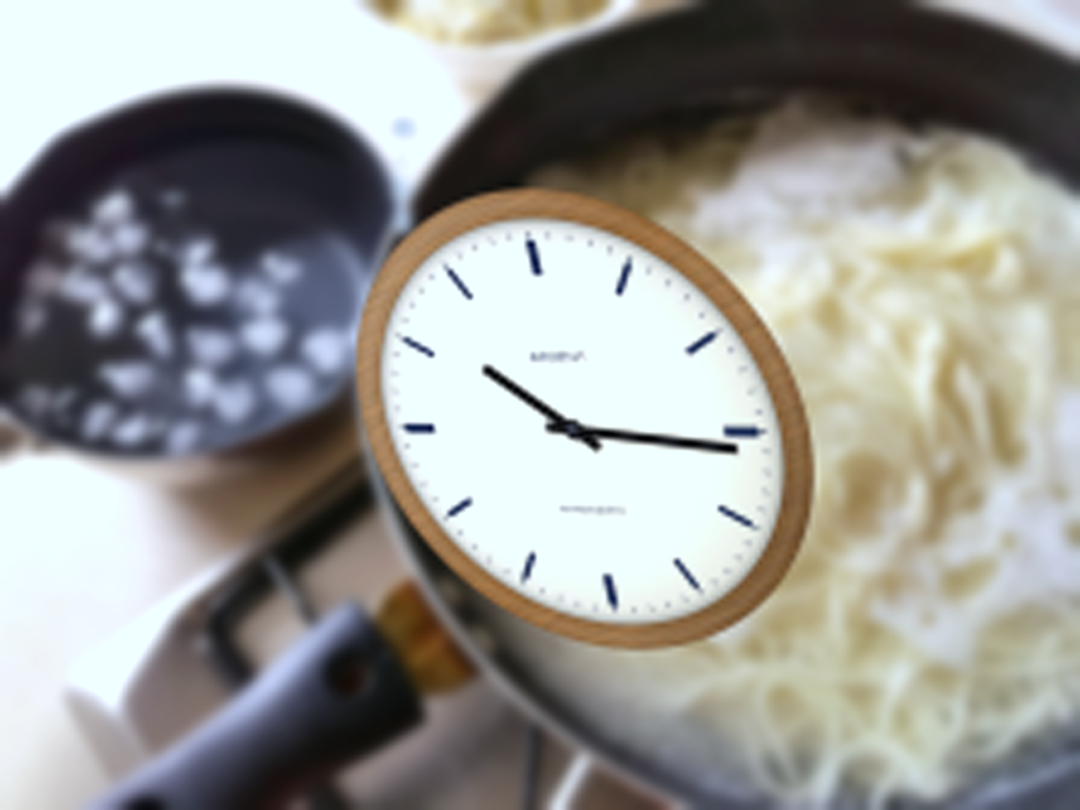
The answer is 10 h 16 min
